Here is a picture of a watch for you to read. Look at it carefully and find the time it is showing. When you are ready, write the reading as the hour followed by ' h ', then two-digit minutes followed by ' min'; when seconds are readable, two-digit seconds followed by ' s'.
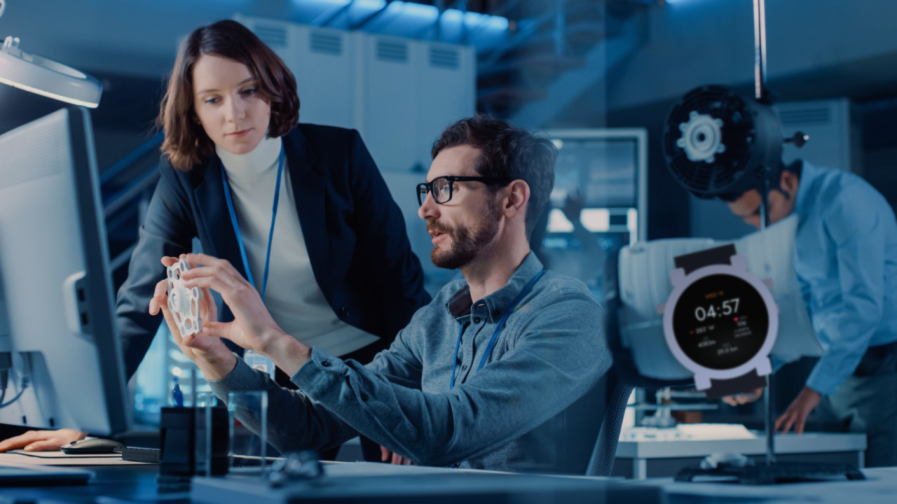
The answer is 4 h 57 min
